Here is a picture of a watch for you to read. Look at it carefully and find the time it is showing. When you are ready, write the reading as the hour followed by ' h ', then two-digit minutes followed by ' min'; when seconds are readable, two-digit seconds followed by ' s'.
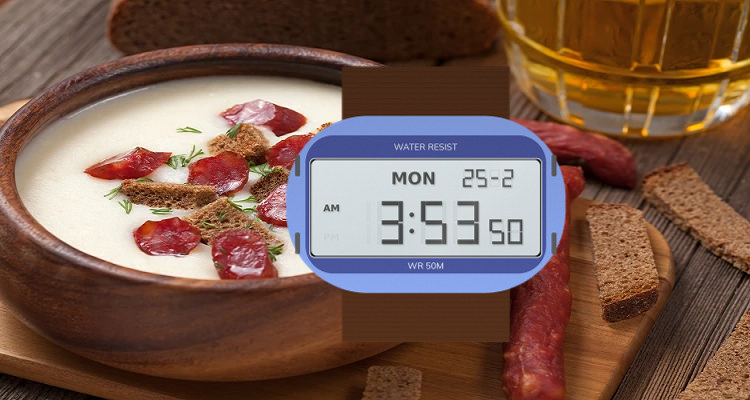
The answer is 3 h 53 min 50 s
